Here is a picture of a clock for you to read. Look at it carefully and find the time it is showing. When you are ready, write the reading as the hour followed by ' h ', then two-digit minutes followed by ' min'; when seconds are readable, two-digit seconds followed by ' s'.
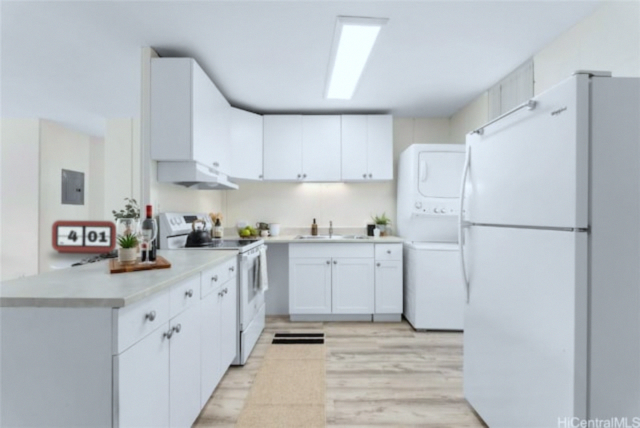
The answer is 4 h 01 min
